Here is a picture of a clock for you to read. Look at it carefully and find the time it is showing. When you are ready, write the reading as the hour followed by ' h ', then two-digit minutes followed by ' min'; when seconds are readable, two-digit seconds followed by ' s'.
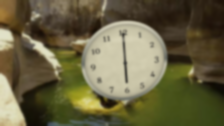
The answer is 6 h 00 min
